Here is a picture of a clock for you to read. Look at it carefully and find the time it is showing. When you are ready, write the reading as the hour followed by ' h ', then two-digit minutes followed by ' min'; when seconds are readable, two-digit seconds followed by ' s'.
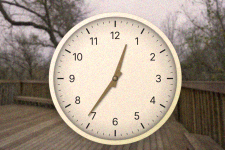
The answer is 12 h 36 min
